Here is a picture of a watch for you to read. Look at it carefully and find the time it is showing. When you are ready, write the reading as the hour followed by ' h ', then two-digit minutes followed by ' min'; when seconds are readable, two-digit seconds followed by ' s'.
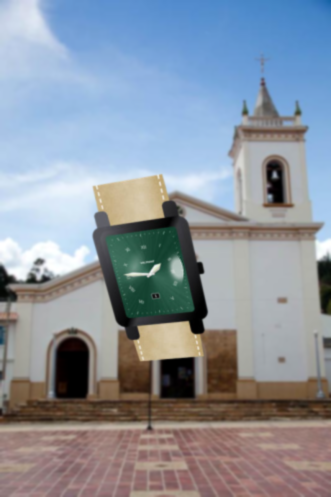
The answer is 1 h 46 min
